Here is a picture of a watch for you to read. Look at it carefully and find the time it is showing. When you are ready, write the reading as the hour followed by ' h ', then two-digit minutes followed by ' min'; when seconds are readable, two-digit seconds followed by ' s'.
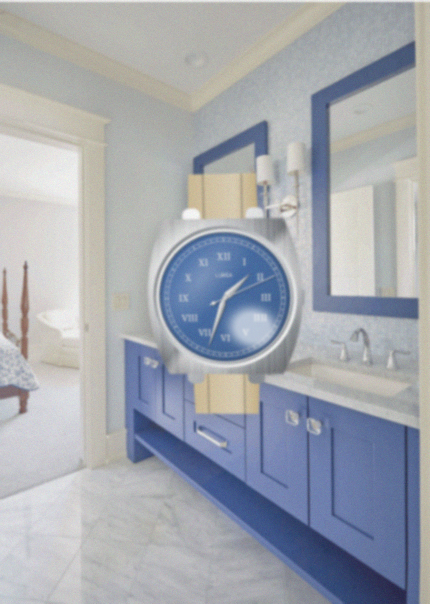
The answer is 1 h 33 min 11 s
